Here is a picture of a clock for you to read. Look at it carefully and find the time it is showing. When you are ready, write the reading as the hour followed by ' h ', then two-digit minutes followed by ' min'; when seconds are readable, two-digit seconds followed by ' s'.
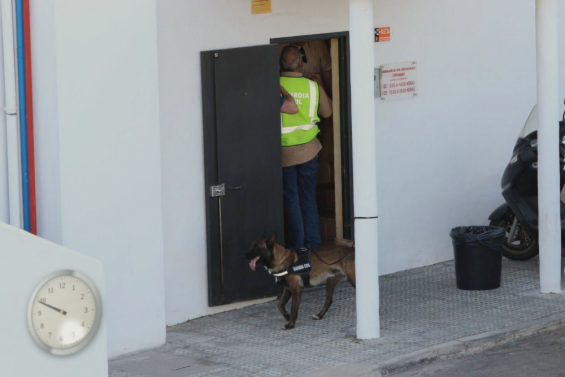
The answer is 9 h 49 min
